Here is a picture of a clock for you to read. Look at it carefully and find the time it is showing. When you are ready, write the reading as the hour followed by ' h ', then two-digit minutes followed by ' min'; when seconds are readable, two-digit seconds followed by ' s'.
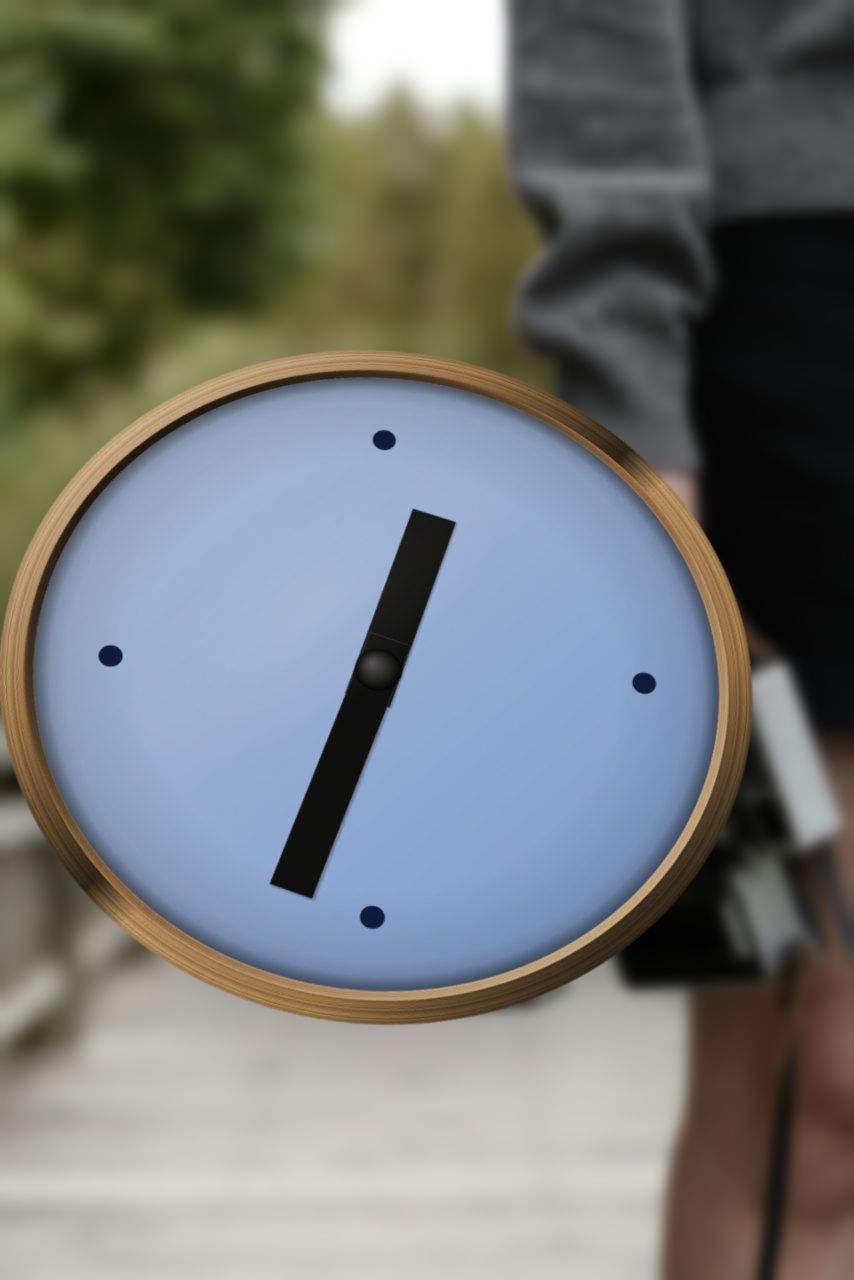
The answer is 12 h 33 min
